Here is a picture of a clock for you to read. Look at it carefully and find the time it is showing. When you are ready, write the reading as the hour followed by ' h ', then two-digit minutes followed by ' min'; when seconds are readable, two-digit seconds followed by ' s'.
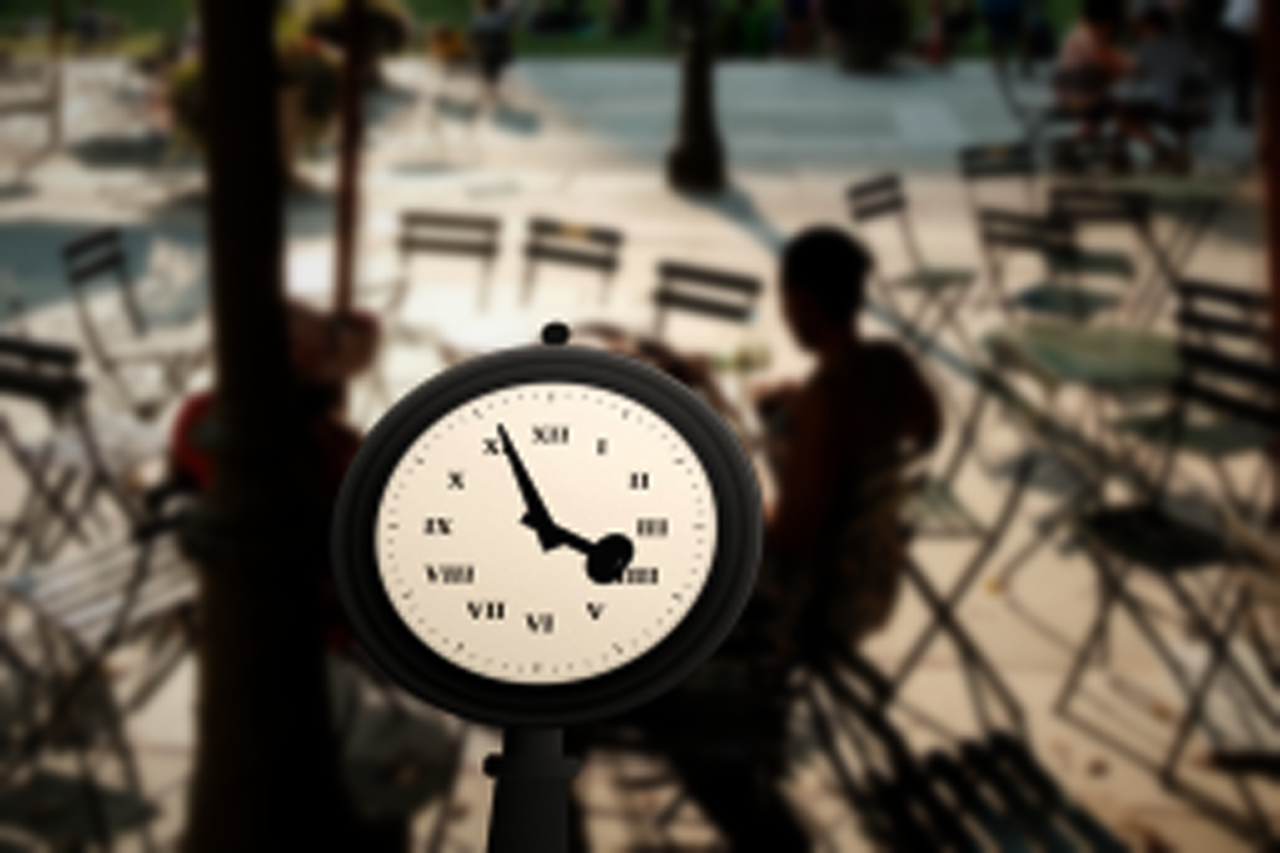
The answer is 3 h 56 min
